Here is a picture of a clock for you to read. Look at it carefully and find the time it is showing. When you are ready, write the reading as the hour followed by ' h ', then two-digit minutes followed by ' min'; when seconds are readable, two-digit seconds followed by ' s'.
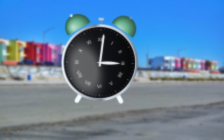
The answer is 3 h 01 min
